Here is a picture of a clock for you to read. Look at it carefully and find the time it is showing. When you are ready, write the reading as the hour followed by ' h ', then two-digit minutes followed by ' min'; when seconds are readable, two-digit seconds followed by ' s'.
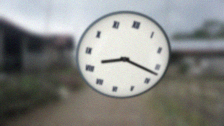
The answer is 8 h 17 min
